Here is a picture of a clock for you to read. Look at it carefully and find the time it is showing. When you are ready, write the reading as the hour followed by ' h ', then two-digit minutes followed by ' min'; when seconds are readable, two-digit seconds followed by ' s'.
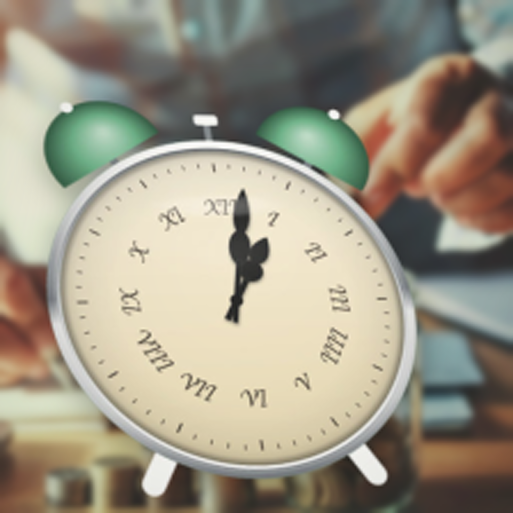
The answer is 1 h 02 min
